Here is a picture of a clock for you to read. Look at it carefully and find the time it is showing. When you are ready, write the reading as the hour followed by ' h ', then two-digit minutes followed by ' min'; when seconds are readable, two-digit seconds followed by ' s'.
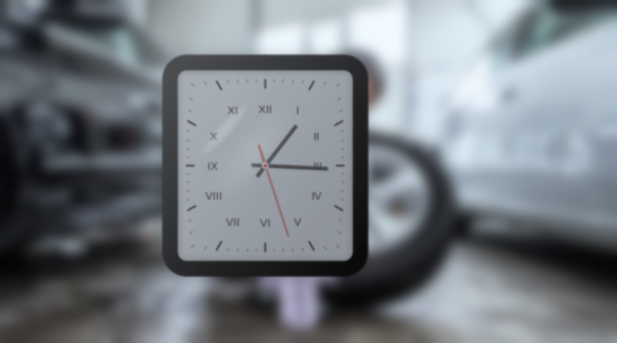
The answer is 1 h 15 min 27 s
